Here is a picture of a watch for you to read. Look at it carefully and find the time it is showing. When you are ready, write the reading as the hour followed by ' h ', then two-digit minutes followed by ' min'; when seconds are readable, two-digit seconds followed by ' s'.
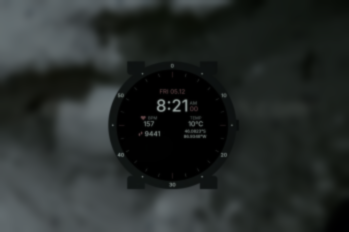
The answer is 8 h 21 min
